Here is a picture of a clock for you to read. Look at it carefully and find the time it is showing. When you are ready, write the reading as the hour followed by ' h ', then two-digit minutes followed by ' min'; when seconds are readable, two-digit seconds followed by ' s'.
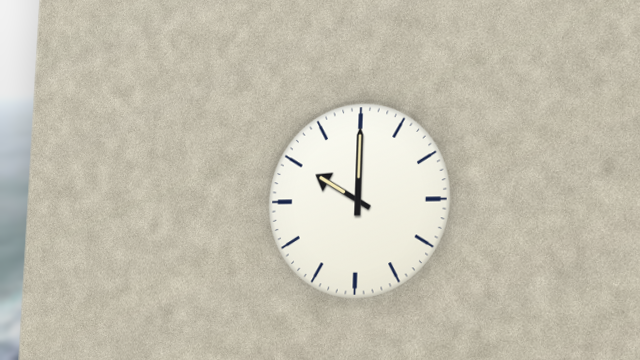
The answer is 10 h 00 min
